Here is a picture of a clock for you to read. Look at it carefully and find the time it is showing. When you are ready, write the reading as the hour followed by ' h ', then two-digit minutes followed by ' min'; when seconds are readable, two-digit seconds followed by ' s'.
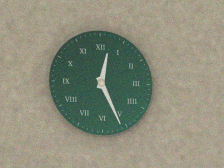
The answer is 12 h 26 min
